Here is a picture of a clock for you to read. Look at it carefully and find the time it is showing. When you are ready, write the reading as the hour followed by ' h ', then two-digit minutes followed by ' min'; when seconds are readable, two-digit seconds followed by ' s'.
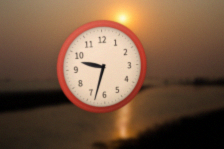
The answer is 9 h 33 min
